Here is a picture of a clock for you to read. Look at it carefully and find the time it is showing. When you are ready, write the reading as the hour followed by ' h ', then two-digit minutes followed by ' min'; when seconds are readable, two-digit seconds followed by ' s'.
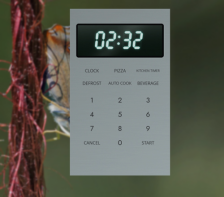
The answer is 2 h 32 min
